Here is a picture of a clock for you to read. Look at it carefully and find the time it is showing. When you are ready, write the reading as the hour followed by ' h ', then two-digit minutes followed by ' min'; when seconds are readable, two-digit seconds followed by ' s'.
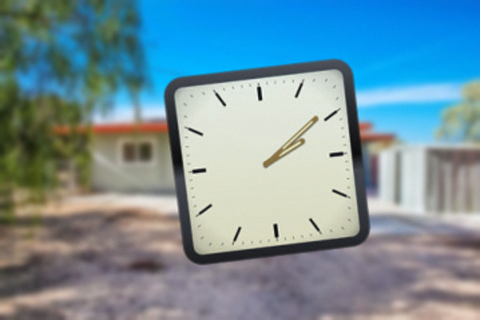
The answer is 2 h 09 min
